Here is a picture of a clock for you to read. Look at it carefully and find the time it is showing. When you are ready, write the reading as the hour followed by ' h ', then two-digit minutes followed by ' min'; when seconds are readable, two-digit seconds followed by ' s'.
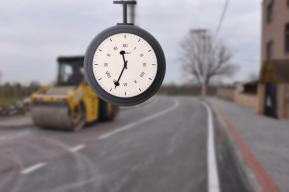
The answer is 11 h 34 min
